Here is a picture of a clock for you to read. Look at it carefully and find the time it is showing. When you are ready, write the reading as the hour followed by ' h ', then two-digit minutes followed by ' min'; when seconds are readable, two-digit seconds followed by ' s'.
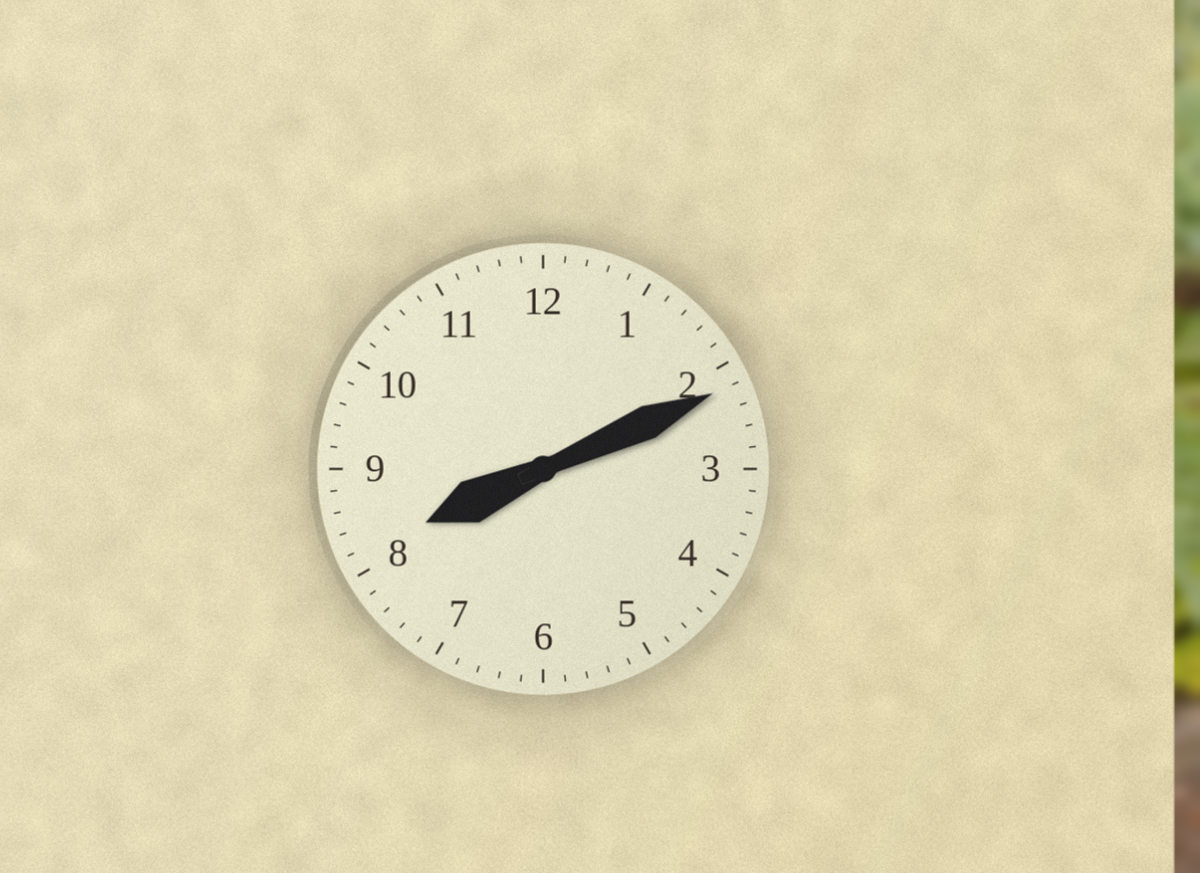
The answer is 8 h 11 min
